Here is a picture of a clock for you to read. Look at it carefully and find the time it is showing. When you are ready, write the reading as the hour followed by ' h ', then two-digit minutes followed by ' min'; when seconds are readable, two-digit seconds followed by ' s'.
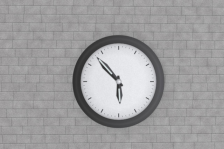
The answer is 5 h 53 min
